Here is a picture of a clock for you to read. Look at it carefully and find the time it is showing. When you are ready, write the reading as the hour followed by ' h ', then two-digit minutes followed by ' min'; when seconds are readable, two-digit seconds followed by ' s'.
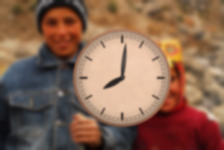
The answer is 8 h 01 min
